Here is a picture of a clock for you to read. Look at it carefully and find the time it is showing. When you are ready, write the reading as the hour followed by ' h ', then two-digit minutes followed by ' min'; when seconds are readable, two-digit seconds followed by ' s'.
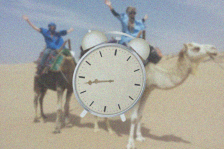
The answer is 8 h 43 min
